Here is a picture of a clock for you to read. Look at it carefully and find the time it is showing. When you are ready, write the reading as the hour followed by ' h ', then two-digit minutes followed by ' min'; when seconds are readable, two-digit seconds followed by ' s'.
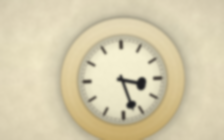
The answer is 3 h 27 min
